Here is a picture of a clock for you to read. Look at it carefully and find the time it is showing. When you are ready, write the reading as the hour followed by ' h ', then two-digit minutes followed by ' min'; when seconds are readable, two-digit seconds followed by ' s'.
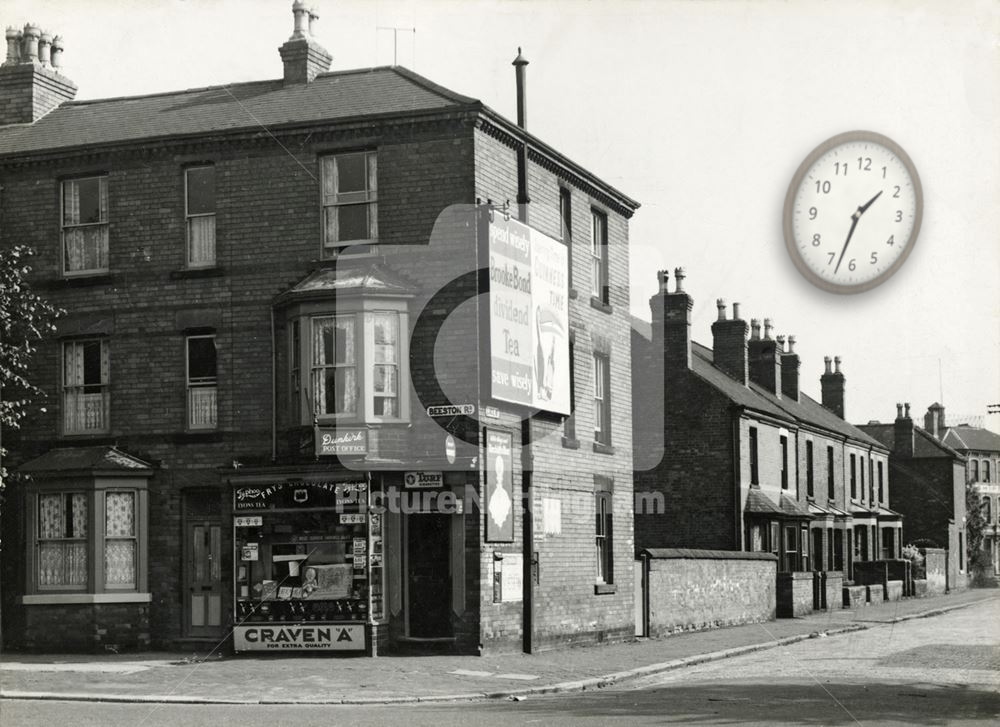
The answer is 1 h 33 min
